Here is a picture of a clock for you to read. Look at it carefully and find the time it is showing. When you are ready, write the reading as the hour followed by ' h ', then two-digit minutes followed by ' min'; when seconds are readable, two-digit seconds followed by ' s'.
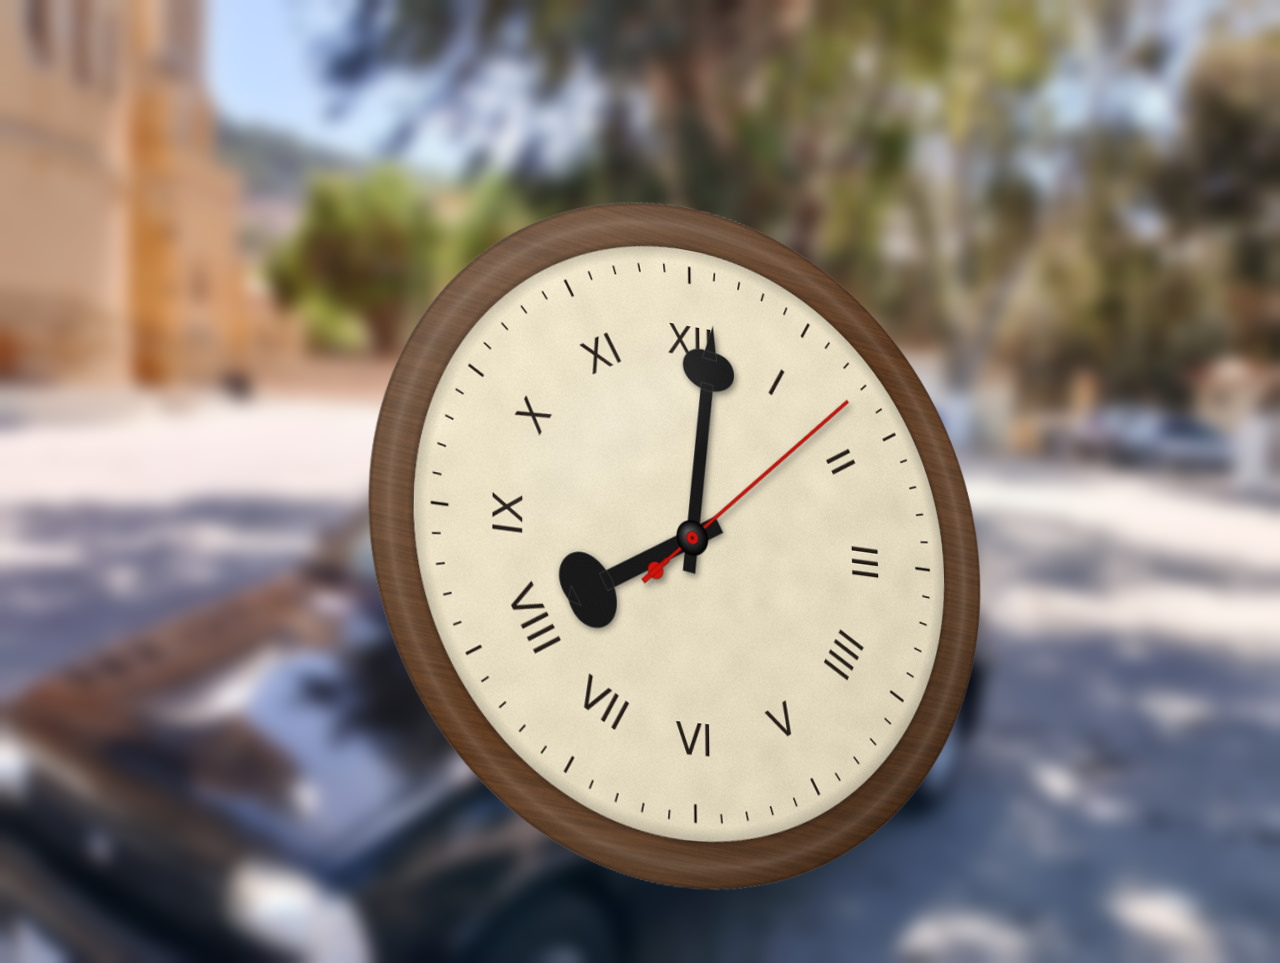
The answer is 8 h 01 min 08 s
